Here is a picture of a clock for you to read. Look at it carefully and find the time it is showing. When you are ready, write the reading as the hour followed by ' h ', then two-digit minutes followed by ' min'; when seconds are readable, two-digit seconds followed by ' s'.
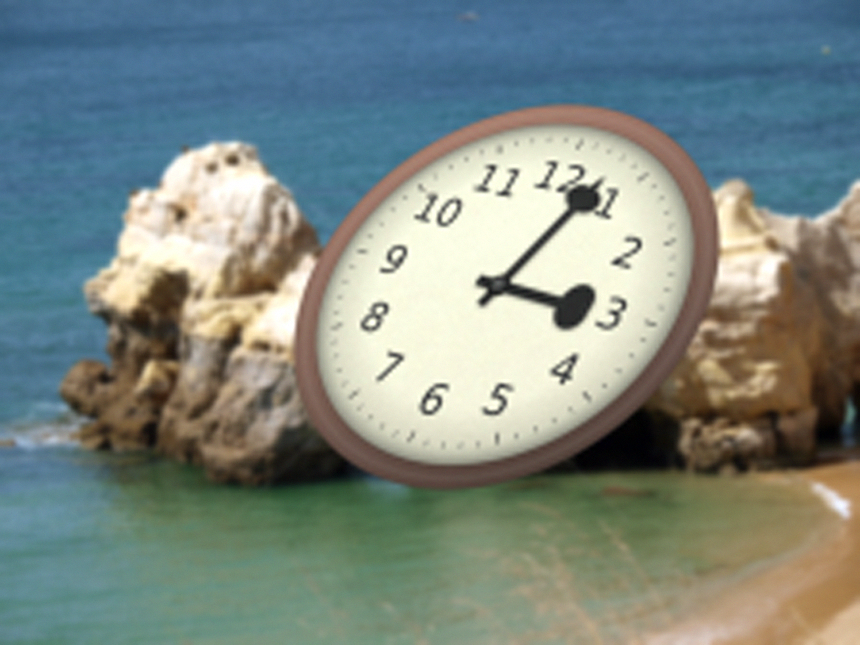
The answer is 3 h 03 min
